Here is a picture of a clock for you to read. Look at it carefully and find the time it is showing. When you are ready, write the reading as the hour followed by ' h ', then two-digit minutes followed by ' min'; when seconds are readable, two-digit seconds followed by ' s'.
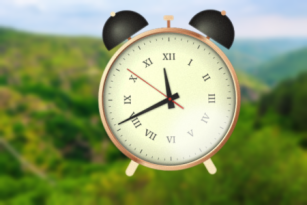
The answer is 11 h 40 min 51 s
